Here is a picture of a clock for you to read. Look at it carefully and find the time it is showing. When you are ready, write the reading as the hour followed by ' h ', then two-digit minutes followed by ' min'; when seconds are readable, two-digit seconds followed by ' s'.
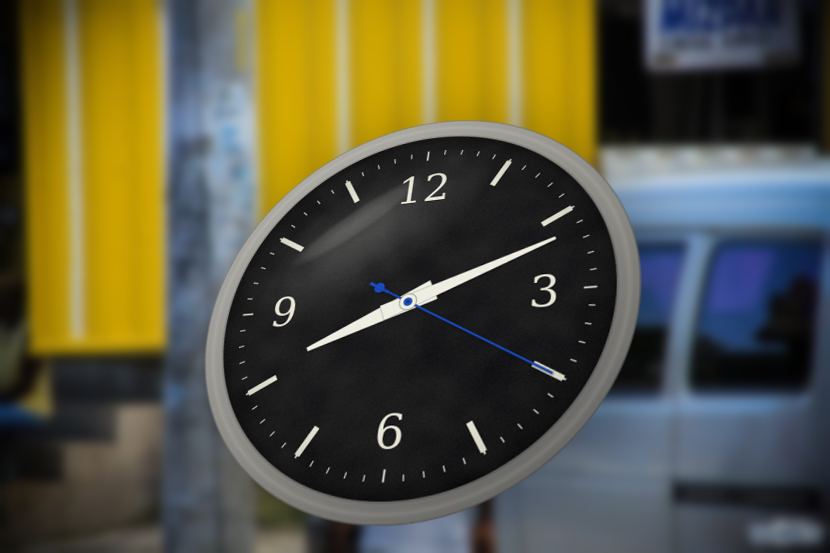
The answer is 8 h 11 min 20 s
